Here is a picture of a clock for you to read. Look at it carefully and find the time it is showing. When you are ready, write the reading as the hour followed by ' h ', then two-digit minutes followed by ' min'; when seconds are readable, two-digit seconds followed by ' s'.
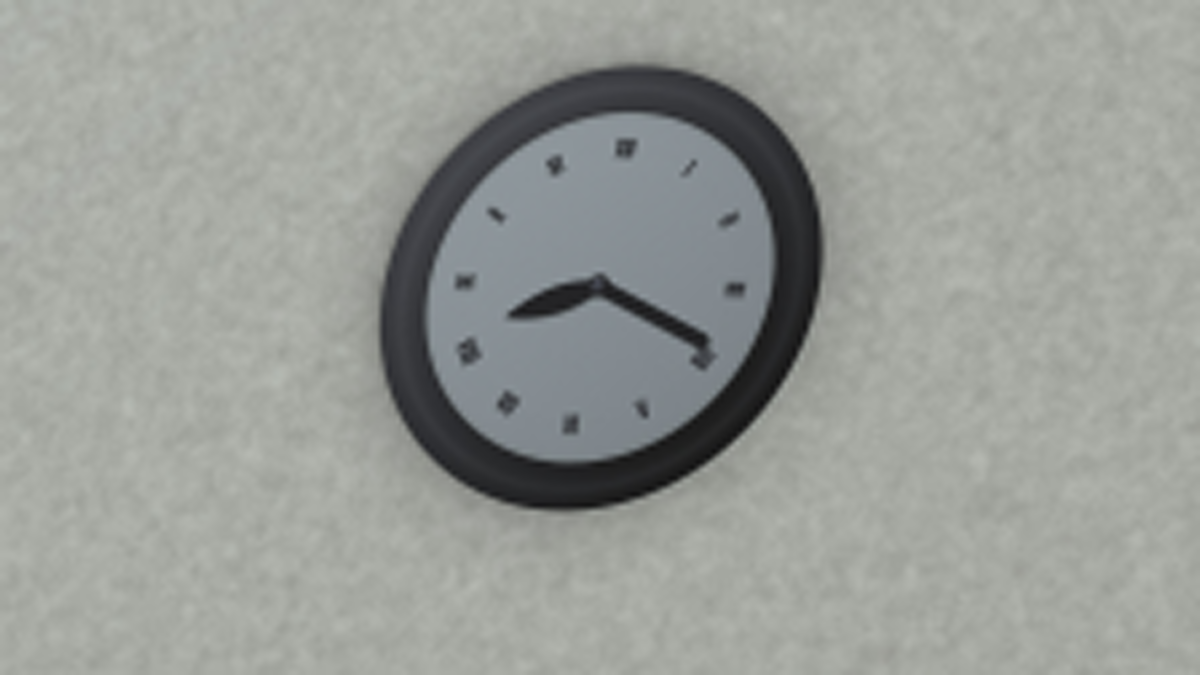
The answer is 8 h 19 min
